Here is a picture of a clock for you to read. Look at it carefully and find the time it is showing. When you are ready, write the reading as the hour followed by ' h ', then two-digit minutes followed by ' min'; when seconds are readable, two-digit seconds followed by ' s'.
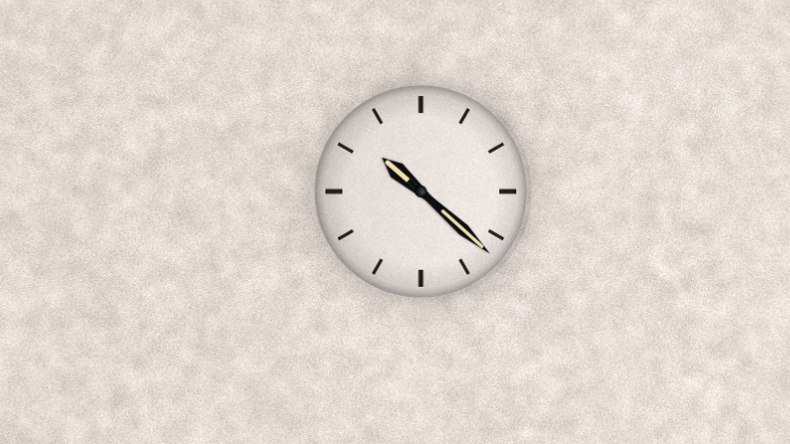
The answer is 10 h 22 min
